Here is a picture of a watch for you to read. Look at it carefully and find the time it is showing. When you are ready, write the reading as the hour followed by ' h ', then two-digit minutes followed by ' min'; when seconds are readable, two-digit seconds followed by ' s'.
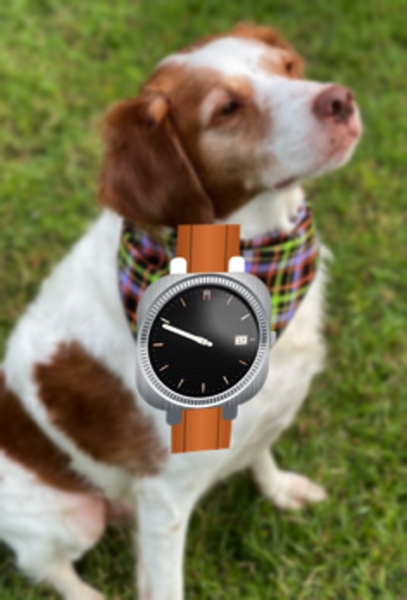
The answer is 9 h 49 min
